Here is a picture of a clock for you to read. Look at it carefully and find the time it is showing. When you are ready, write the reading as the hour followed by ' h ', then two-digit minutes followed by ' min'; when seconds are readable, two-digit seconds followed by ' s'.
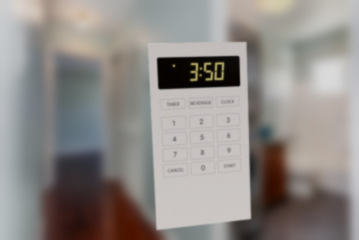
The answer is 3 h 50 min
